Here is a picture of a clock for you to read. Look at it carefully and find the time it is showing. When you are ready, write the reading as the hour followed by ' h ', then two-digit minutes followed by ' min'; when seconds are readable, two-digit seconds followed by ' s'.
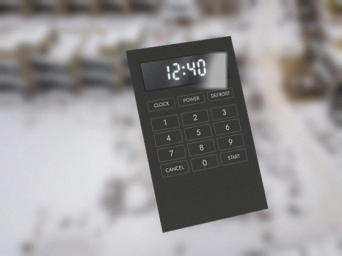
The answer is 12 h 40 min
